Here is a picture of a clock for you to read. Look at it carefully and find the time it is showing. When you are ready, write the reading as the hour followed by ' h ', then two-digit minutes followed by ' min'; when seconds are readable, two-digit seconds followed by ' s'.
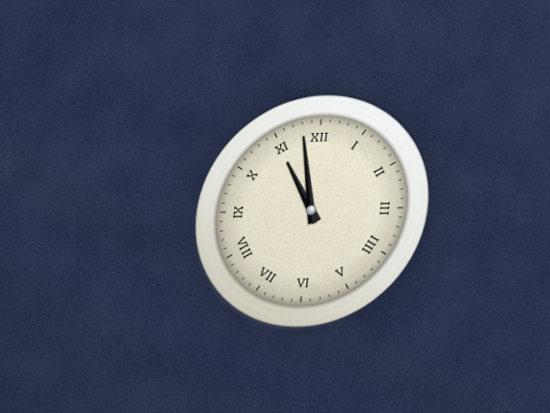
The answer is 10 h 58 min
